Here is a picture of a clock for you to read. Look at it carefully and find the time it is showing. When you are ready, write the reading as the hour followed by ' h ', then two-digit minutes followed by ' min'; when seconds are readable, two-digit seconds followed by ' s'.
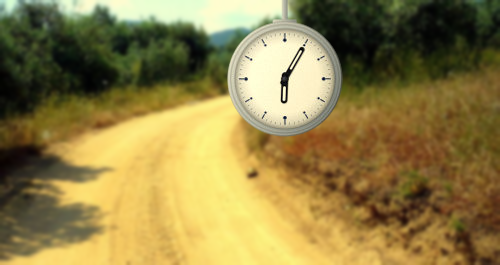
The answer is 6 h 05 min
